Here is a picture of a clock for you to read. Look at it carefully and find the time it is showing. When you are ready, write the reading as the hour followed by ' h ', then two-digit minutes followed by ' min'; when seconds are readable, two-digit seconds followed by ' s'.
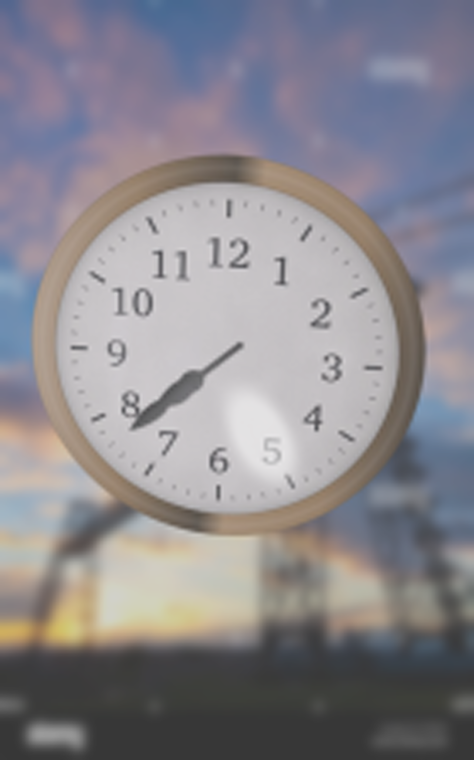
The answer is 7 h 38 min
